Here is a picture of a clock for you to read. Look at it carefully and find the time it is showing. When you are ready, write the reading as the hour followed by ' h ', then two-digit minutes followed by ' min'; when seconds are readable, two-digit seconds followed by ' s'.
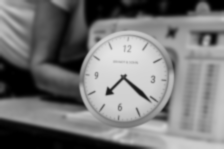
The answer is 7 h 21 min
